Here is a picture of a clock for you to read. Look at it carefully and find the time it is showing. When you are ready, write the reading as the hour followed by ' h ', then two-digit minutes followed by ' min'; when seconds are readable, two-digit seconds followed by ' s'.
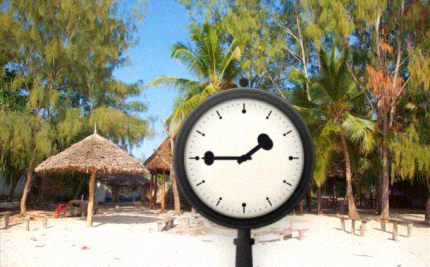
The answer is 1 h 45 min
